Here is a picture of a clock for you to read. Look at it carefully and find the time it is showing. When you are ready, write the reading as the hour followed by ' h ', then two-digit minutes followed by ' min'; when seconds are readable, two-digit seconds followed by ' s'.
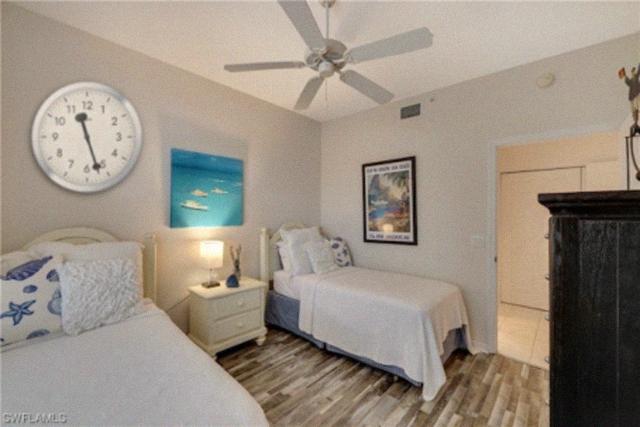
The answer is 11 h 27 min
